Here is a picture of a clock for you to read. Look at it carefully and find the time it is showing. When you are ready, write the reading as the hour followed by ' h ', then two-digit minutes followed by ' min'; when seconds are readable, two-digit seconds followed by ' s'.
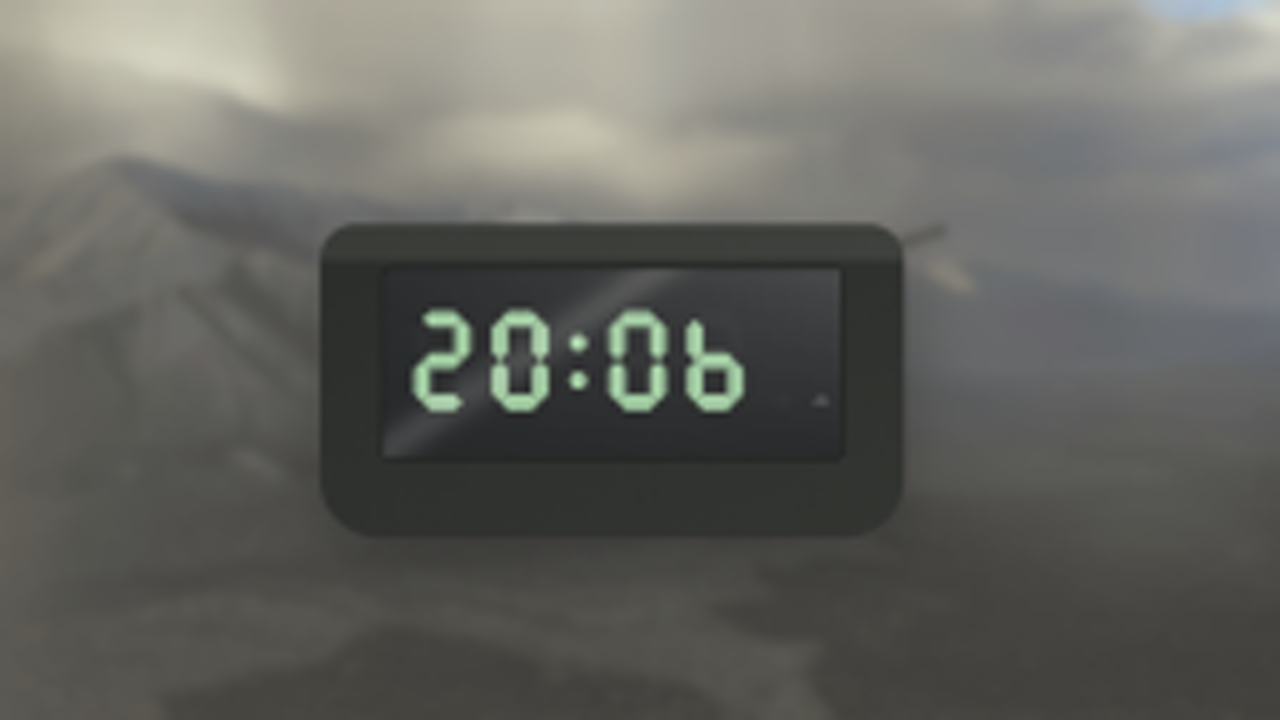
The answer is 20 h 06 min
